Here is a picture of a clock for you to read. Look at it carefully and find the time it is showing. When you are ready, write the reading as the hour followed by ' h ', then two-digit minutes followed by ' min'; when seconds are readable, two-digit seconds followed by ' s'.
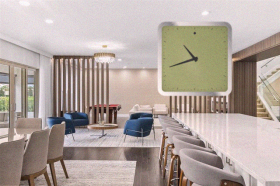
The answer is 10 h 42 min
